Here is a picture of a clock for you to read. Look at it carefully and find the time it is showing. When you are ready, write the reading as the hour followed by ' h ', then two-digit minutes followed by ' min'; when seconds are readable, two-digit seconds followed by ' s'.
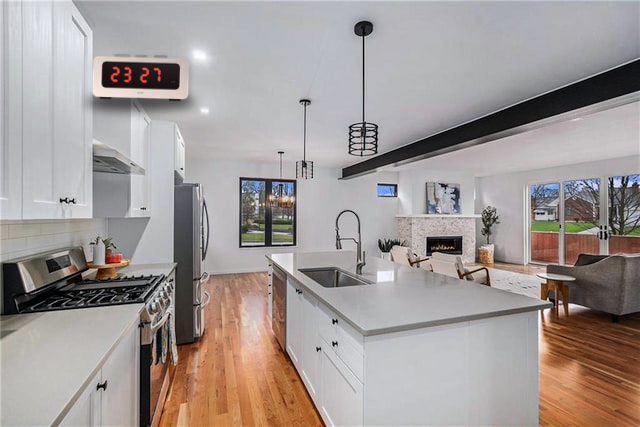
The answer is 23 h 27 min
